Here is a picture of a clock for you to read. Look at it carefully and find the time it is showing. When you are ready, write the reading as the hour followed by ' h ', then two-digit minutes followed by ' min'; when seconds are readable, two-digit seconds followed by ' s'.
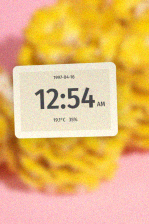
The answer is 12 h 54 min
